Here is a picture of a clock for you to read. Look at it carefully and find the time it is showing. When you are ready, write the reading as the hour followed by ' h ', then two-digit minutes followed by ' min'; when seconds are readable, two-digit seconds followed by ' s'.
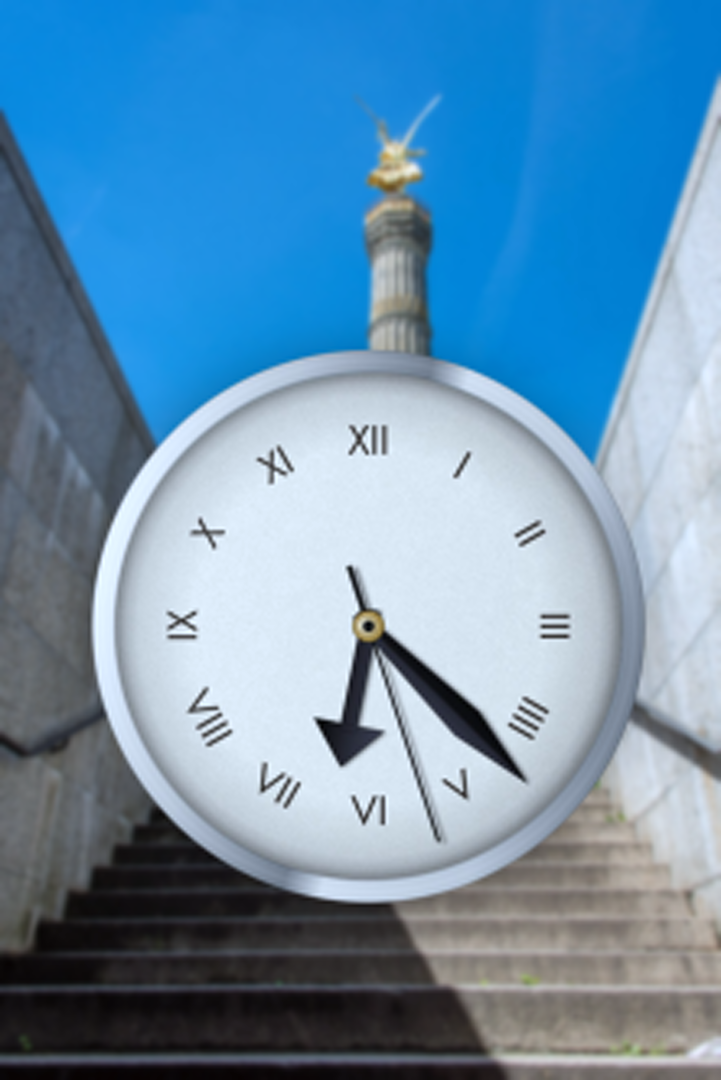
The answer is 6 h 22 min 27 s
